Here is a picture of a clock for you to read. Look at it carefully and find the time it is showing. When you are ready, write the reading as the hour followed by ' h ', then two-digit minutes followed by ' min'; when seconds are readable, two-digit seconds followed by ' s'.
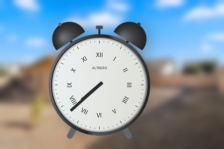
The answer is 7 h 38 min
